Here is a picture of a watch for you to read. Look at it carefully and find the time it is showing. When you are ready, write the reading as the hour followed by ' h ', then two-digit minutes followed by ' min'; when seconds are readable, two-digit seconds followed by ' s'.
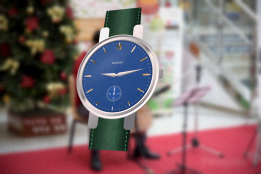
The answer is 9 h 13 min
